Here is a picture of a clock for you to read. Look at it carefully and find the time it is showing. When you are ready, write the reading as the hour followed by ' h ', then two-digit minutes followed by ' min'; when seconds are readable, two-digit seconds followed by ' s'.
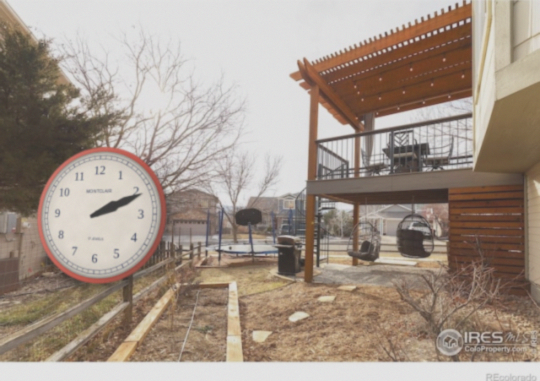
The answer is 2 h 11 min
